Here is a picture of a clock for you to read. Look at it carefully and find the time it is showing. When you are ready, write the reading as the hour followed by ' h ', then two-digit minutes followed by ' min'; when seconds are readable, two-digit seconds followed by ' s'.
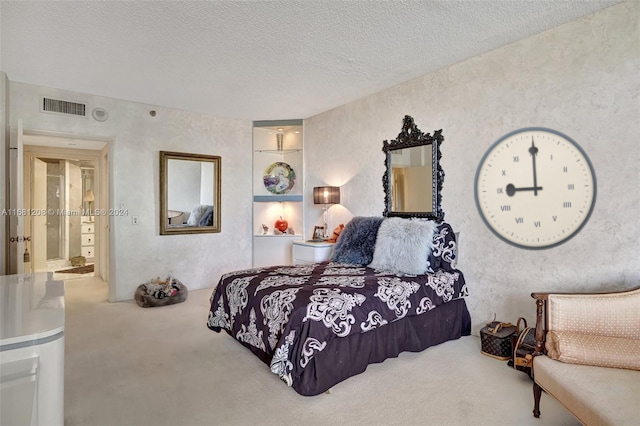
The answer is 9 h 00 min
